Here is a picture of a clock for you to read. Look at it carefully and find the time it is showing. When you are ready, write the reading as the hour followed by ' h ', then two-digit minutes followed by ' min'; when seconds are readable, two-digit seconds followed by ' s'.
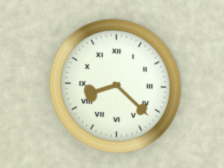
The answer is 8 h 22 min
